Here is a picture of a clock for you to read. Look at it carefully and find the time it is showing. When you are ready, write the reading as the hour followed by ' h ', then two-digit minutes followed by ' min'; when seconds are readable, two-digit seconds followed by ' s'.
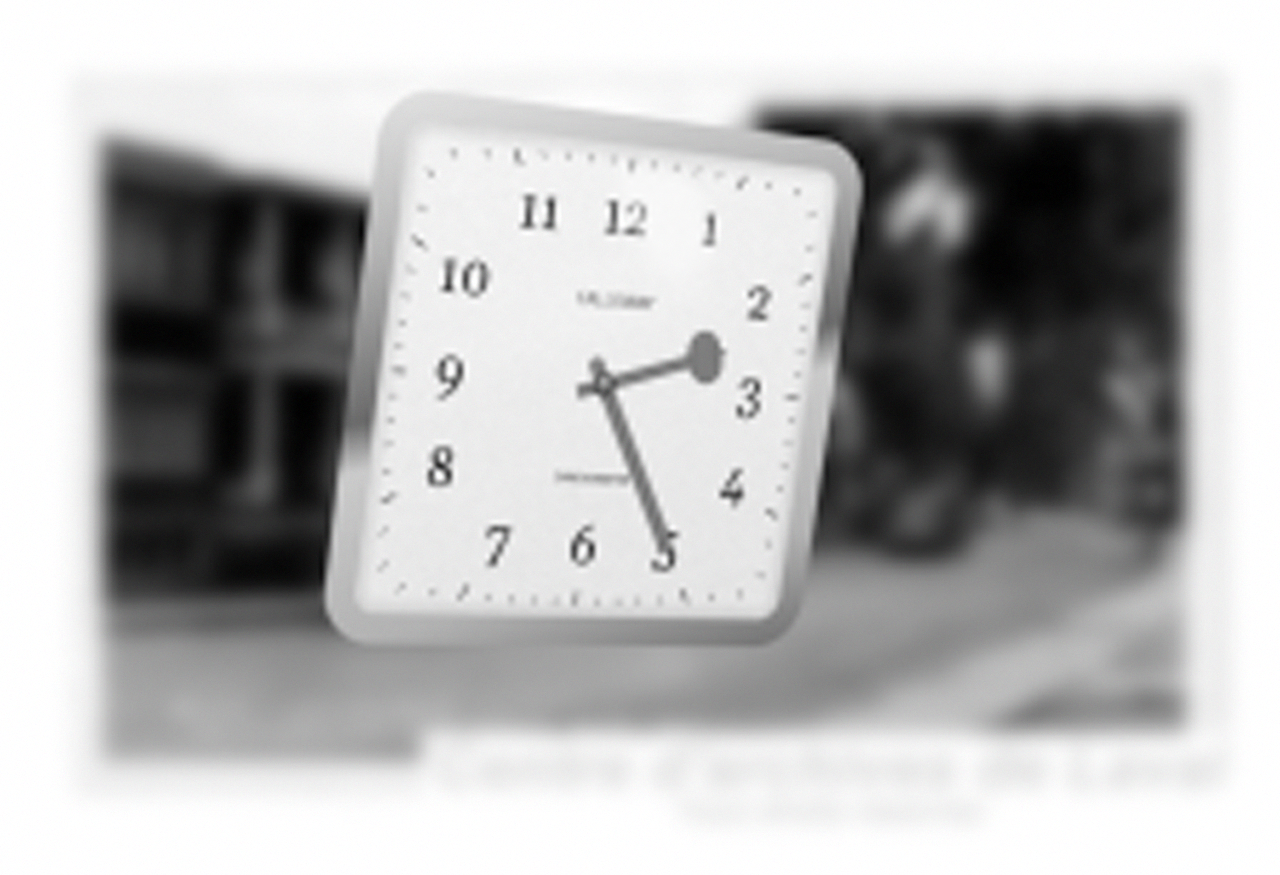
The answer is 2 h 25 min
